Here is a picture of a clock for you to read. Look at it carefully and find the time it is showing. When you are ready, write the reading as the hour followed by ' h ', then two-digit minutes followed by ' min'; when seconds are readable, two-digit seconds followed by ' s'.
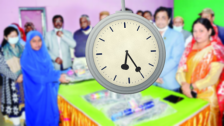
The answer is 6 h 25 min
